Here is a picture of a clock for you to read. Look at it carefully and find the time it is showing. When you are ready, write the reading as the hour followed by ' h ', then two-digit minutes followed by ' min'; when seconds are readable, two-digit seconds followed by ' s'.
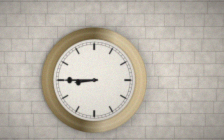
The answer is 8 h 45 min
